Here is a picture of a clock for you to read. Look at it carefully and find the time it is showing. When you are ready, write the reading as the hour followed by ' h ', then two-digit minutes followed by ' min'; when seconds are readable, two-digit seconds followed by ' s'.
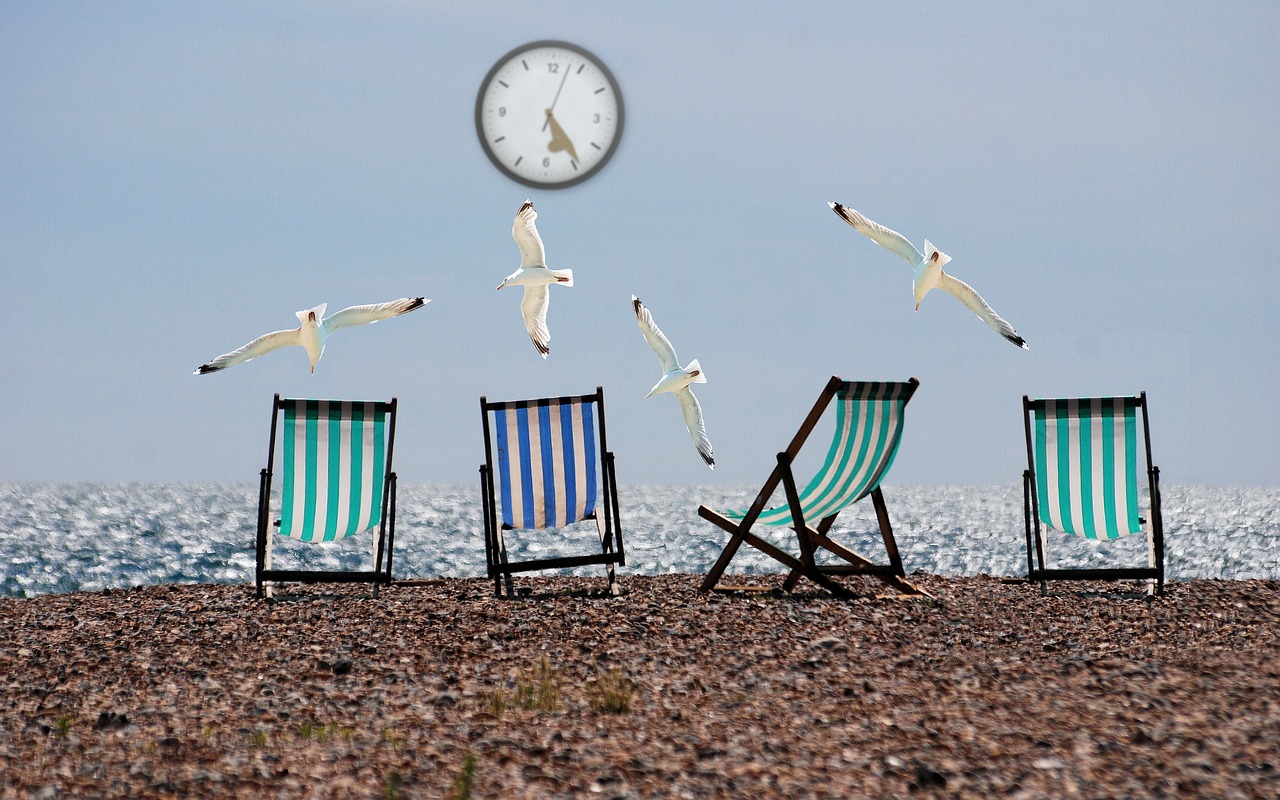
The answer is 5 h 24 min 03 s
